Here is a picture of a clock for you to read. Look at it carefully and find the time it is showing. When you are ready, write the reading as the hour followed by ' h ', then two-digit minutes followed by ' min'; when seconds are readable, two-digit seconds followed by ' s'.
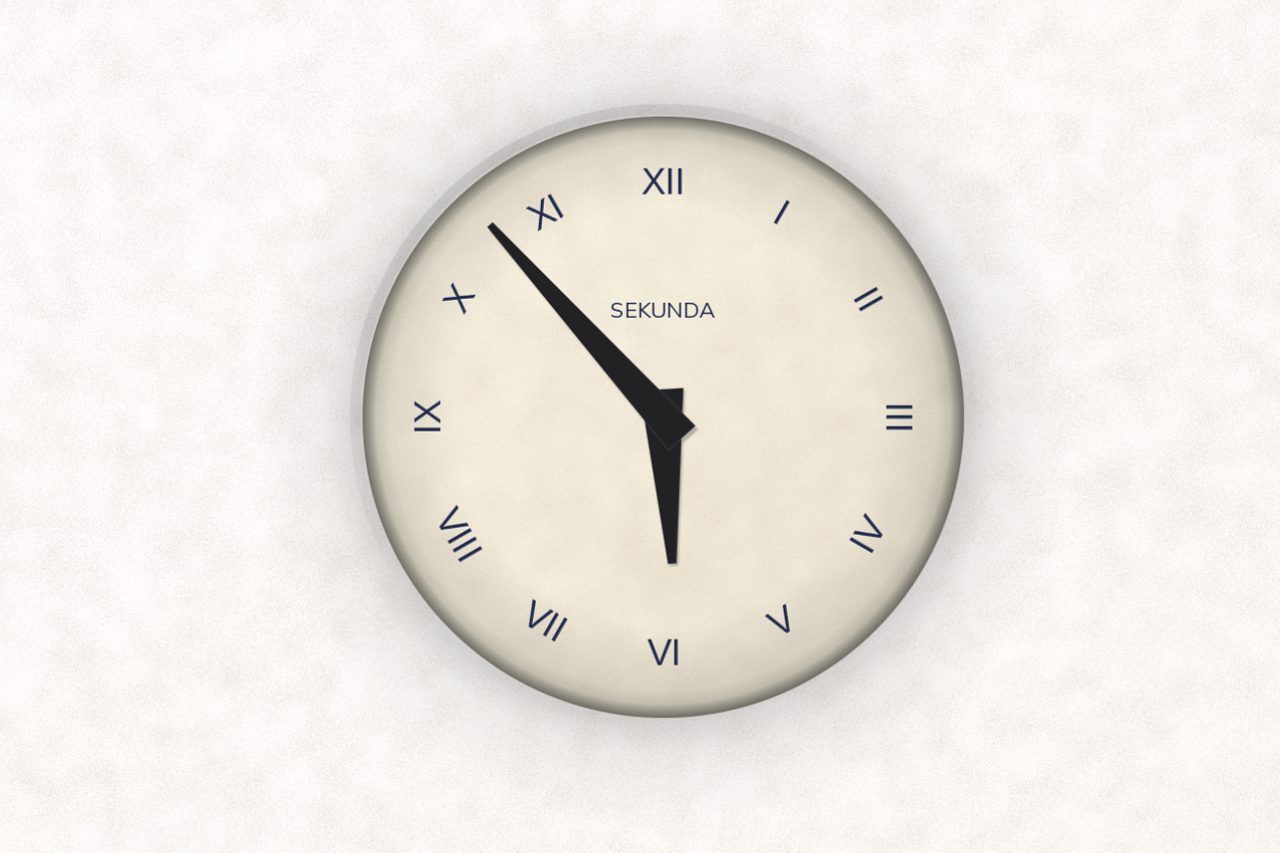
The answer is 5 h 53 min
